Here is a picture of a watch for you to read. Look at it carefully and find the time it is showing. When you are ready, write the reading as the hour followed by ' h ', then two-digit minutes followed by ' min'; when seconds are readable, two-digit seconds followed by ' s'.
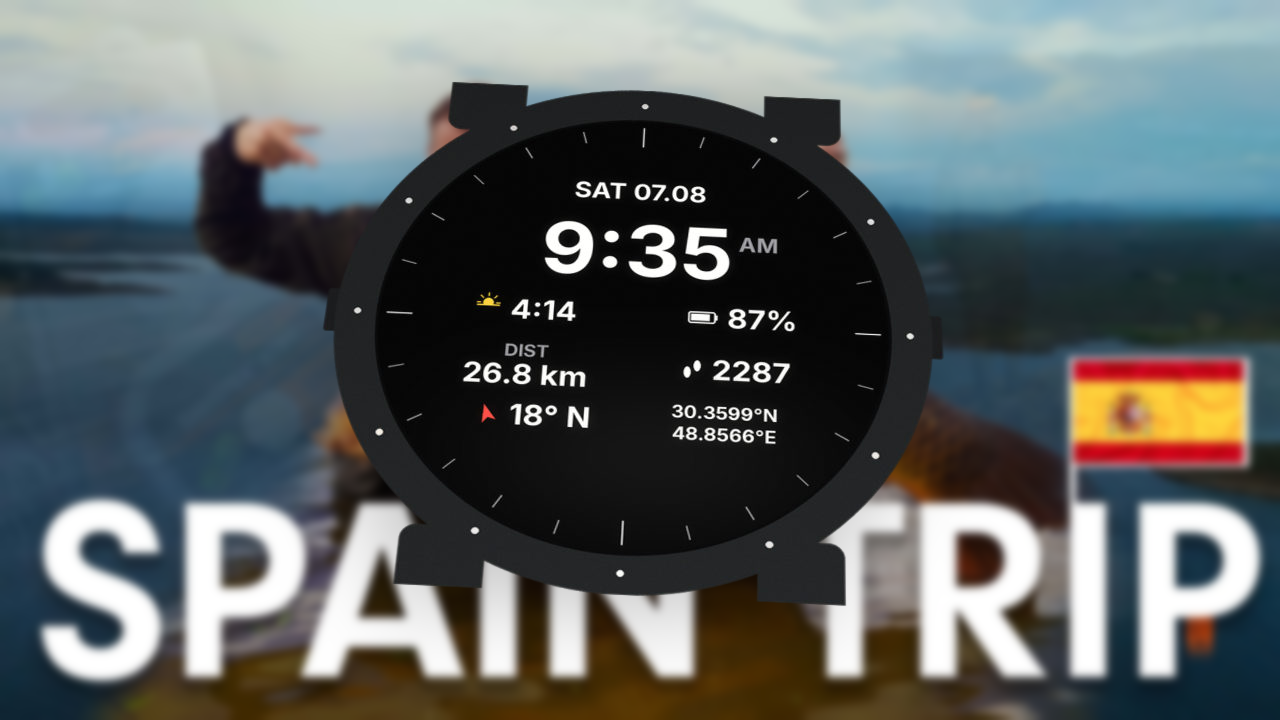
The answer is 9 h 35 min
